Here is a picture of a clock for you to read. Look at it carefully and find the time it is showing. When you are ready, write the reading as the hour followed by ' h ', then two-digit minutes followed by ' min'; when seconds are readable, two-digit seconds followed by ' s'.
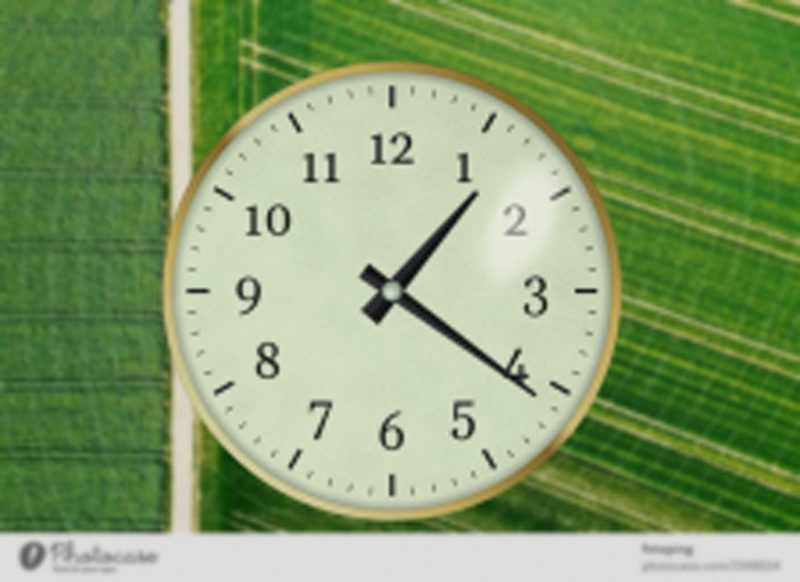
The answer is 1 h 21 min
